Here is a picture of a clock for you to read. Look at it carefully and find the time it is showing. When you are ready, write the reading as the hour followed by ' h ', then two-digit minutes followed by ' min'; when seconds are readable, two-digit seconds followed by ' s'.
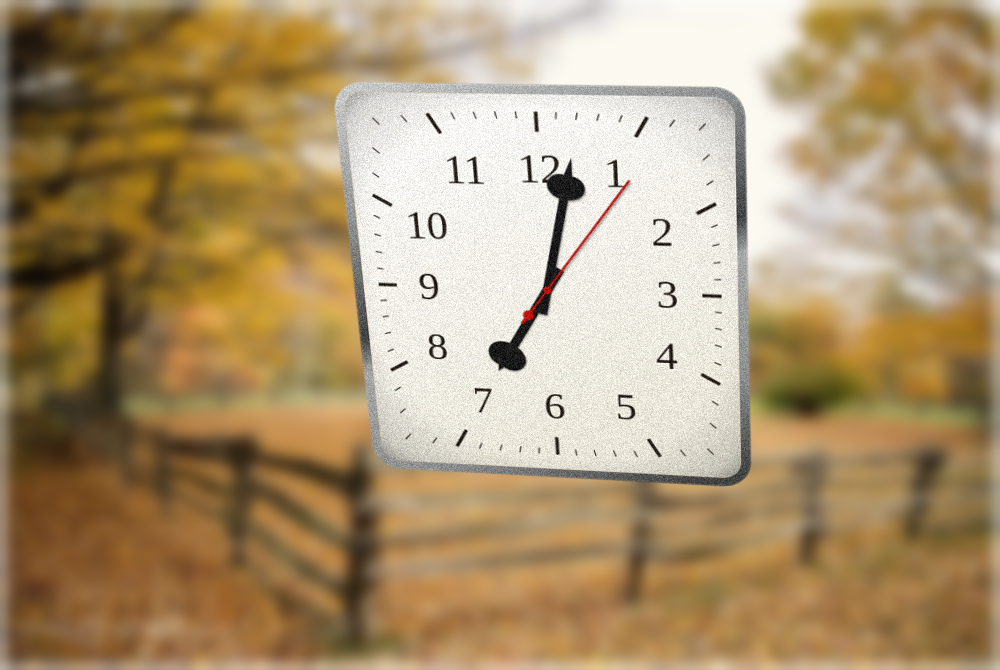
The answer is 7 h 02 min 06 s
